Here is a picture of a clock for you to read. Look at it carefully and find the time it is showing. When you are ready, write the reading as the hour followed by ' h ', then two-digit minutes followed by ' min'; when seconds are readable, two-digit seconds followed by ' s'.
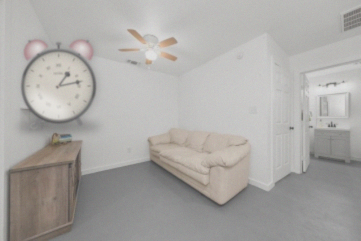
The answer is 1 h 13 min
